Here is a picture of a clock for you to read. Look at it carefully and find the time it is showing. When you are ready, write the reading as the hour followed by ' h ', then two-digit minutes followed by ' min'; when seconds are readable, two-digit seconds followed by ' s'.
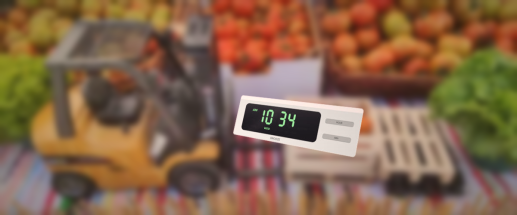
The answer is 10 h 34 min
